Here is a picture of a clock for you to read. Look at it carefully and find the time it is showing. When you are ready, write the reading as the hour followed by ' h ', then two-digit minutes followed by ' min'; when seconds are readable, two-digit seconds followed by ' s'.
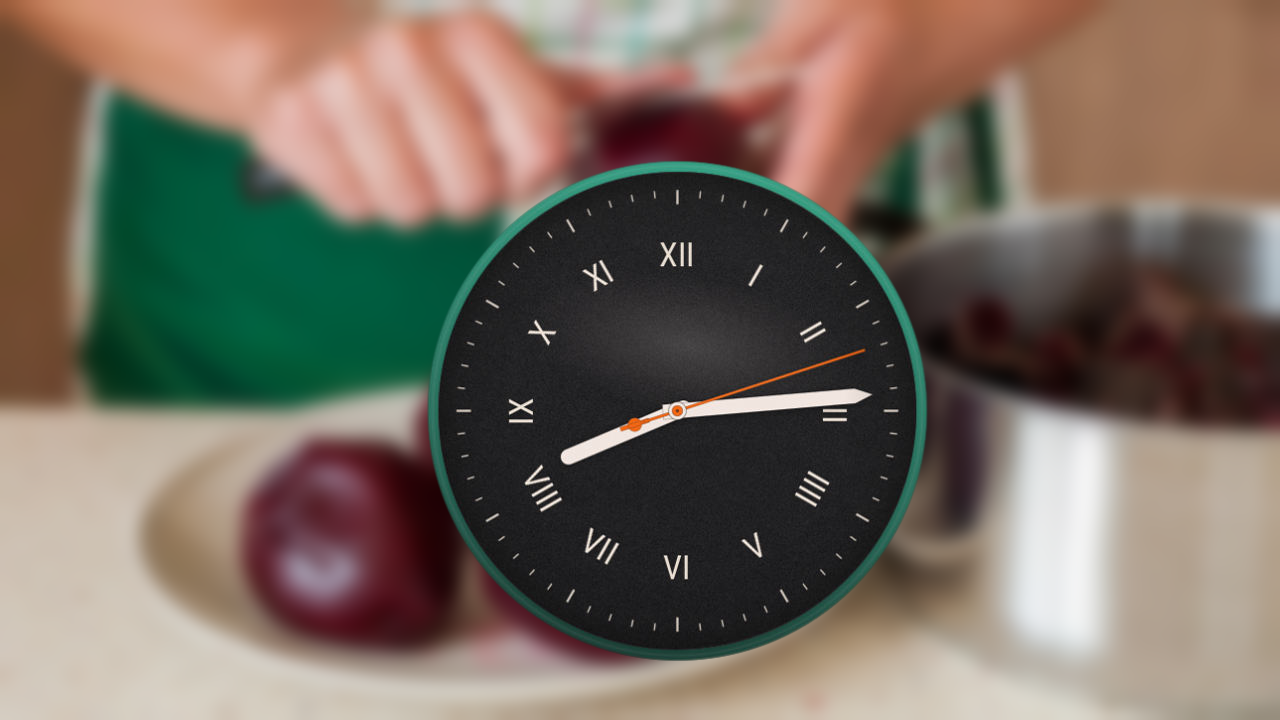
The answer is 8 h 14 min 12 s
